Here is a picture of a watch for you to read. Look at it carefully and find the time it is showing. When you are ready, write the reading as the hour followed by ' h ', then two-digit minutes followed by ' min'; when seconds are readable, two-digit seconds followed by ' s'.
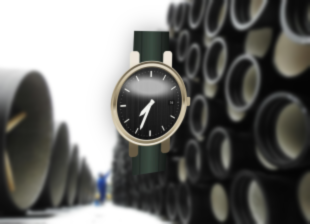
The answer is 7 h 34 min
